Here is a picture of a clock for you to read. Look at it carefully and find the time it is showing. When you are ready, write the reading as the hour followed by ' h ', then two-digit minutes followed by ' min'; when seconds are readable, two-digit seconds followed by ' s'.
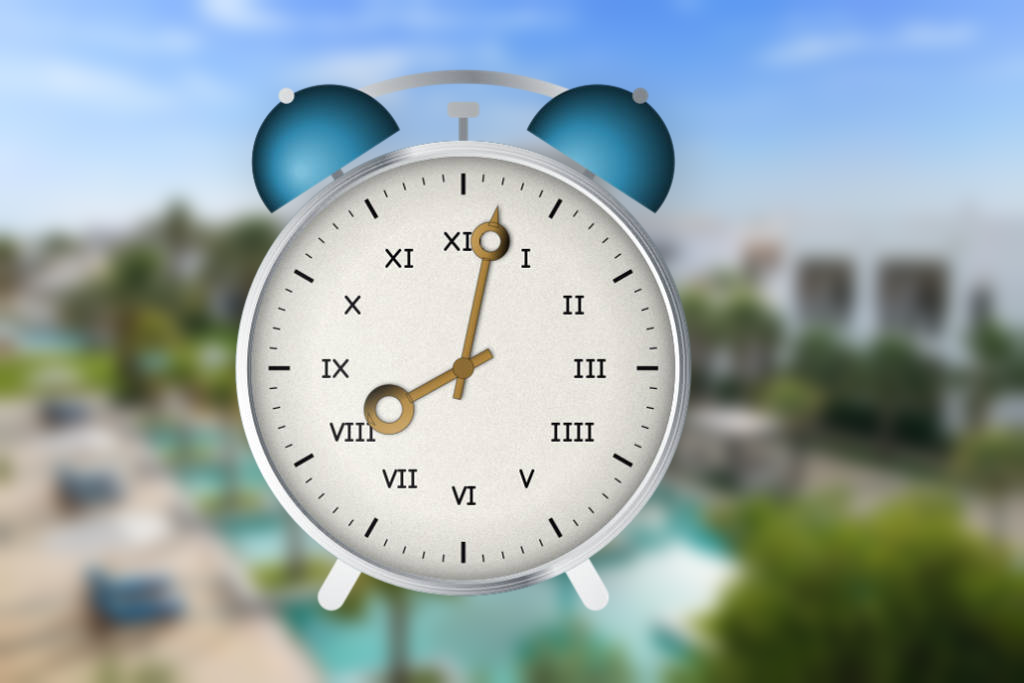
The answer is 8 h 02 min
